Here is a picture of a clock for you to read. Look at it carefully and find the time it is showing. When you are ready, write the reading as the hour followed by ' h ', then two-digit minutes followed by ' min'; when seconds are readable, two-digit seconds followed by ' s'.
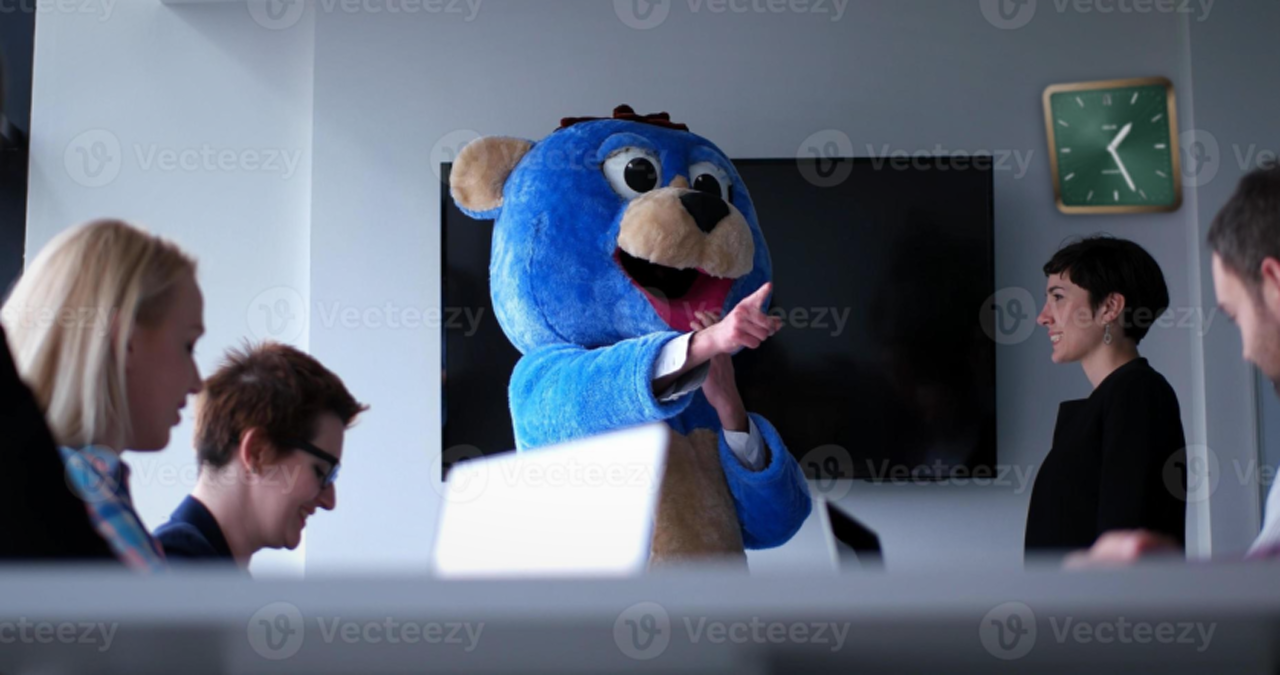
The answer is 1 h 26 min
